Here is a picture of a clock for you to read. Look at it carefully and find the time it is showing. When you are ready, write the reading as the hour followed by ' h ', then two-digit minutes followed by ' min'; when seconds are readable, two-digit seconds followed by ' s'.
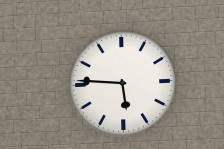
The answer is 5 h 46 min
